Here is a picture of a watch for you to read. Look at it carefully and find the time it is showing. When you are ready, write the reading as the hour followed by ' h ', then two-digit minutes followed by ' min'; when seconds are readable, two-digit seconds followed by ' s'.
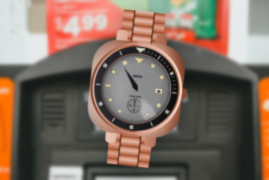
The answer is 10 h 54 min
